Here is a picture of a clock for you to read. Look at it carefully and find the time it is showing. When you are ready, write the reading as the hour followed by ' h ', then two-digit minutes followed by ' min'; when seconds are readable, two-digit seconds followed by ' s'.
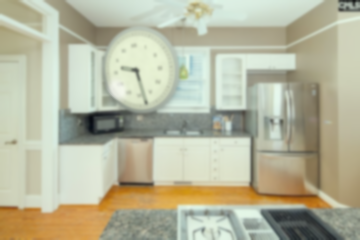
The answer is 9 h 28 min
